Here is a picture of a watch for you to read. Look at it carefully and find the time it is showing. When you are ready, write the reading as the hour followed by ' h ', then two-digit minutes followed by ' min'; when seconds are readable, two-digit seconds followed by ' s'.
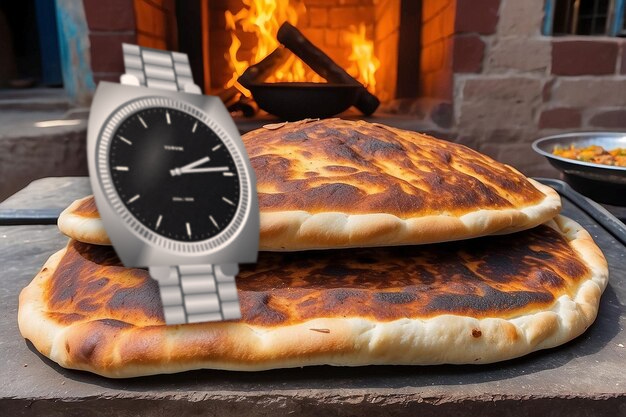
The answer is 2 h 14 min
